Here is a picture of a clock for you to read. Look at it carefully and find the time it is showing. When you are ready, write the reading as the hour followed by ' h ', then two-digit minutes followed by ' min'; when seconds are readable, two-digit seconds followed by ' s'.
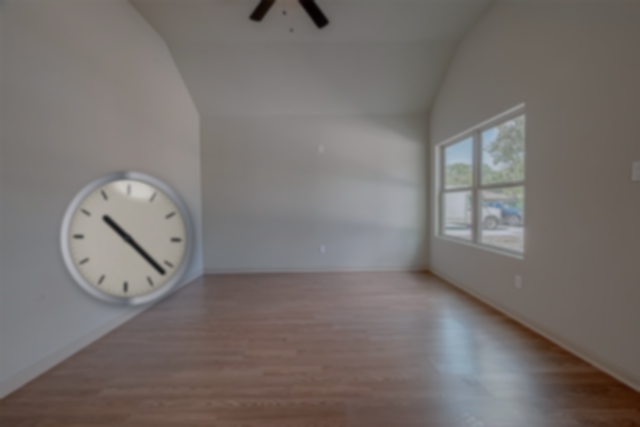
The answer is 10 h 22 min
